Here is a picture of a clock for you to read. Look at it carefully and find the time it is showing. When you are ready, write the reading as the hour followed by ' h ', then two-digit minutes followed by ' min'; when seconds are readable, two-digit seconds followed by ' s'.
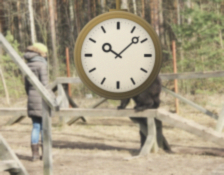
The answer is 10 h 08 min
